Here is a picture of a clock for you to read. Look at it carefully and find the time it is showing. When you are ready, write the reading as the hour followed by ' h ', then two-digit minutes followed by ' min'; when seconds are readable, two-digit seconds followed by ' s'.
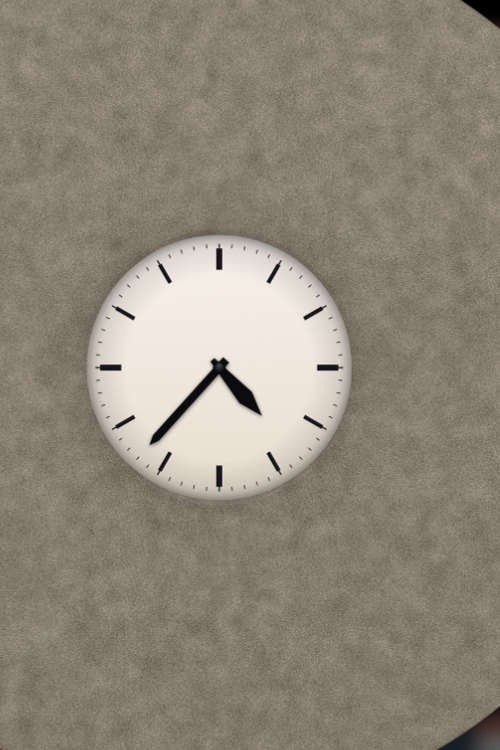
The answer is 4 h 37 min
